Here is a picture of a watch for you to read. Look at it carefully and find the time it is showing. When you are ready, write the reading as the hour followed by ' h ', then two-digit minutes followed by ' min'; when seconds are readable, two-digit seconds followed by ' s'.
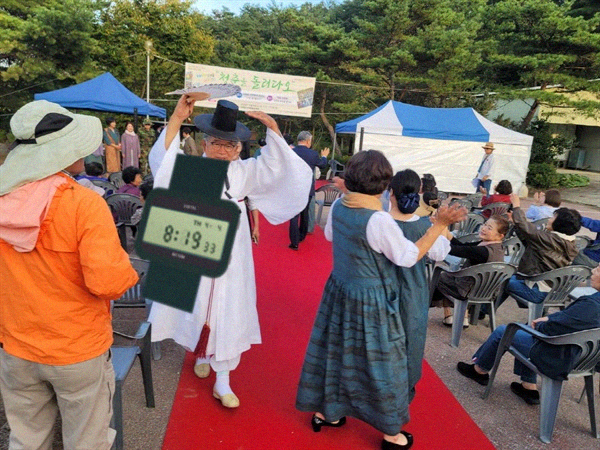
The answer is 8 h 19 min
